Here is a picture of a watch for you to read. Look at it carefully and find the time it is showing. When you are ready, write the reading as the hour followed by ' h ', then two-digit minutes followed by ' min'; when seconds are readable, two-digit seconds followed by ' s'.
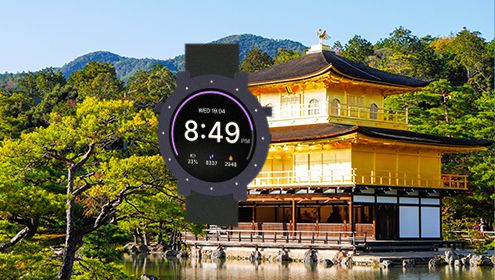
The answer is 8 h 49 min
